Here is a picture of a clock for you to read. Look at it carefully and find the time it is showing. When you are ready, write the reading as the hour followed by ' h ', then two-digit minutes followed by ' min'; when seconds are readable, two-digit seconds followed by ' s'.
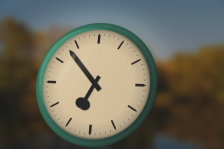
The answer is 6 h 53 min
